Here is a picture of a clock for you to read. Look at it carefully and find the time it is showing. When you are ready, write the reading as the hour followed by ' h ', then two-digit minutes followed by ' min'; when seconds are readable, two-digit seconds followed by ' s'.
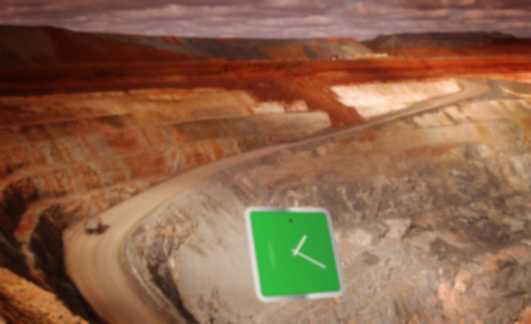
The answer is 1 h 20 min
